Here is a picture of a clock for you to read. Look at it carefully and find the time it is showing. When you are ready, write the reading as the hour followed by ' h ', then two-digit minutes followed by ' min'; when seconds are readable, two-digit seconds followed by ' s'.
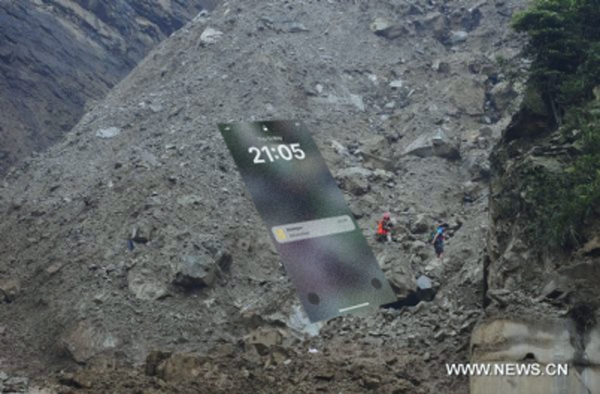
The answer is 21 h 05 min
